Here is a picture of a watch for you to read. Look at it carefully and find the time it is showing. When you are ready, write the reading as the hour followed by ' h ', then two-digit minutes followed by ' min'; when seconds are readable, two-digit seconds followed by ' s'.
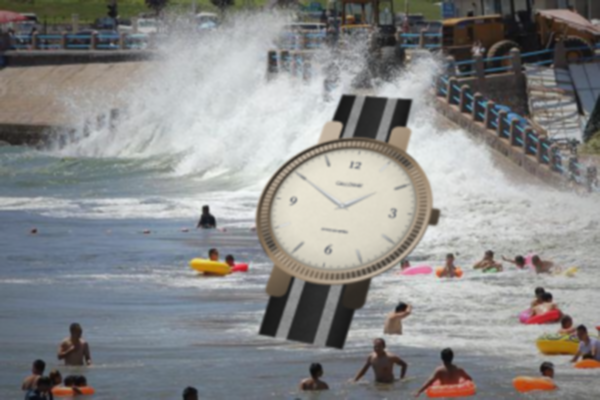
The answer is 1 h 50 min
